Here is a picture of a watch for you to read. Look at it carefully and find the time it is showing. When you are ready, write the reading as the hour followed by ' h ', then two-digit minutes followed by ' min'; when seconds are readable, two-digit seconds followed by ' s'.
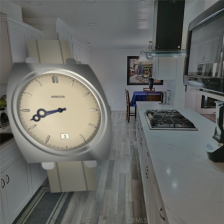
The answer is 8 h 42 min
